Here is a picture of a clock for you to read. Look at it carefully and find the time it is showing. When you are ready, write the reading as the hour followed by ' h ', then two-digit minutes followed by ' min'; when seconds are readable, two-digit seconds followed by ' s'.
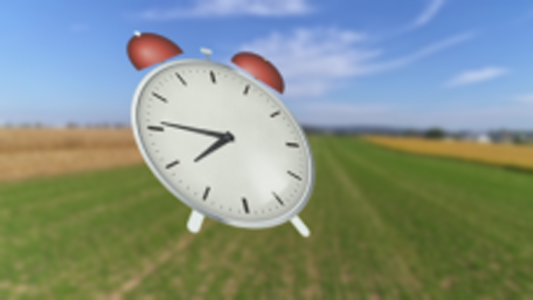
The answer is 7 h 46 min
